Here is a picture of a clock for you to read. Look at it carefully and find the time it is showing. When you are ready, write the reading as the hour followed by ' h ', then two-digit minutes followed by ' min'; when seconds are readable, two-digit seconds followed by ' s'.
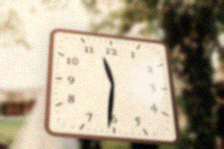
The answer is 11 h 31 min
